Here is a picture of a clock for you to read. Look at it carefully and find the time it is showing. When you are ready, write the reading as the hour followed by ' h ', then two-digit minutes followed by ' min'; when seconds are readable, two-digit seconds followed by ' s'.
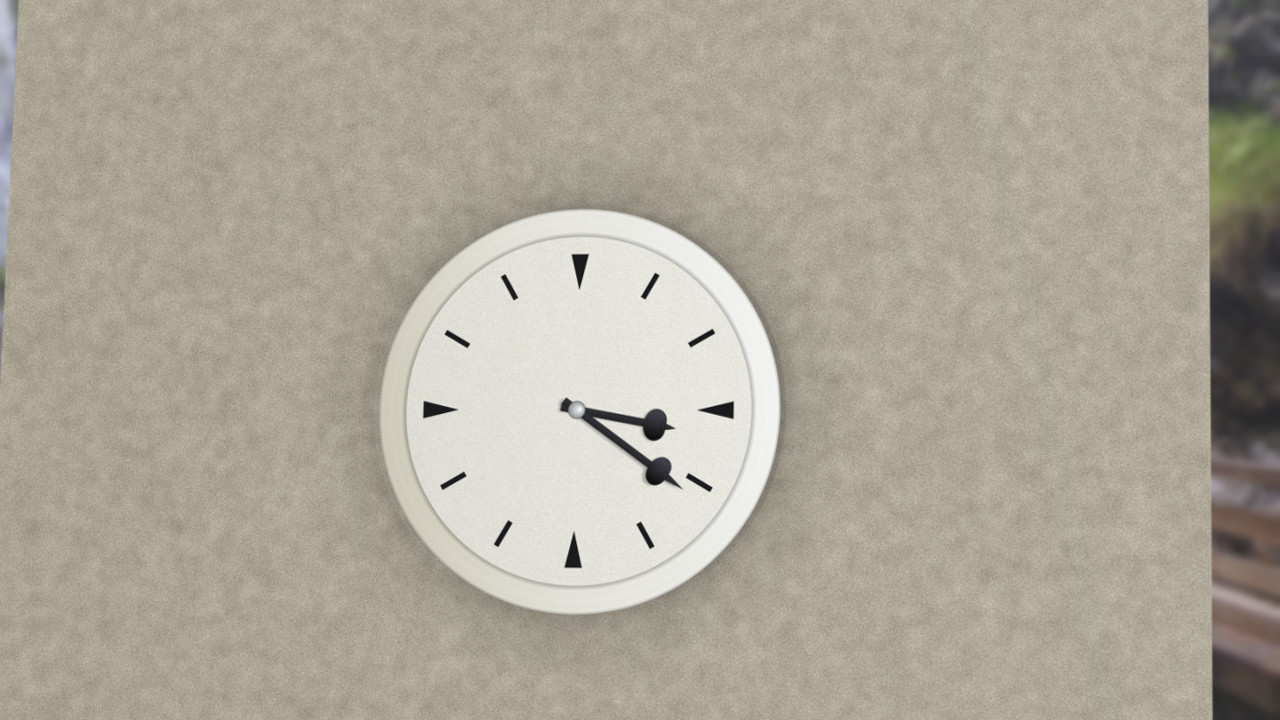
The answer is 3 h 21 min
